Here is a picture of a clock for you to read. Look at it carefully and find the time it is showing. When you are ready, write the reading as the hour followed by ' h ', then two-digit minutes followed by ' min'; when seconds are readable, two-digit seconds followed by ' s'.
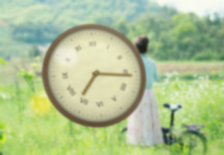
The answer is 7 h 16 min
